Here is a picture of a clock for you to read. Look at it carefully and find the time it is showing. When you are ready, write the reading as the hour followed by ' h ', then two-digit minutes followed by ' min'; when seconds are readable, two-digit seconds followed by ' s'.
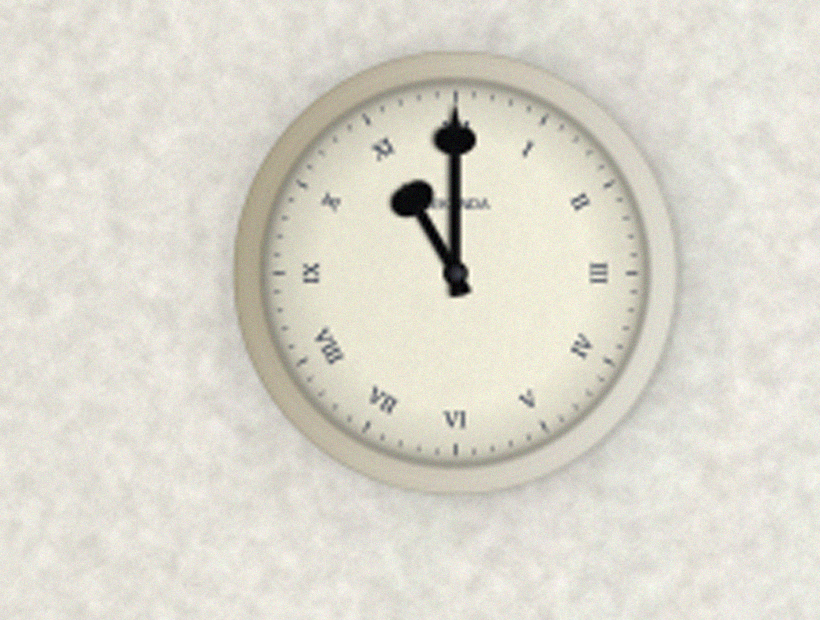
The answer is 11 h 00 min
